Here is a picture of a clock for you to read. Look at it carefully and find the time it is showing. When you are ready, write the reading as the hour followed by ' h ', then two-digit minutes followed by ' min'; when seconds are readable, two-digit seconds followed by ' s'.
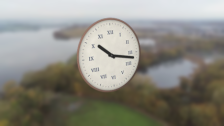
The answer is 10 h 17 min
